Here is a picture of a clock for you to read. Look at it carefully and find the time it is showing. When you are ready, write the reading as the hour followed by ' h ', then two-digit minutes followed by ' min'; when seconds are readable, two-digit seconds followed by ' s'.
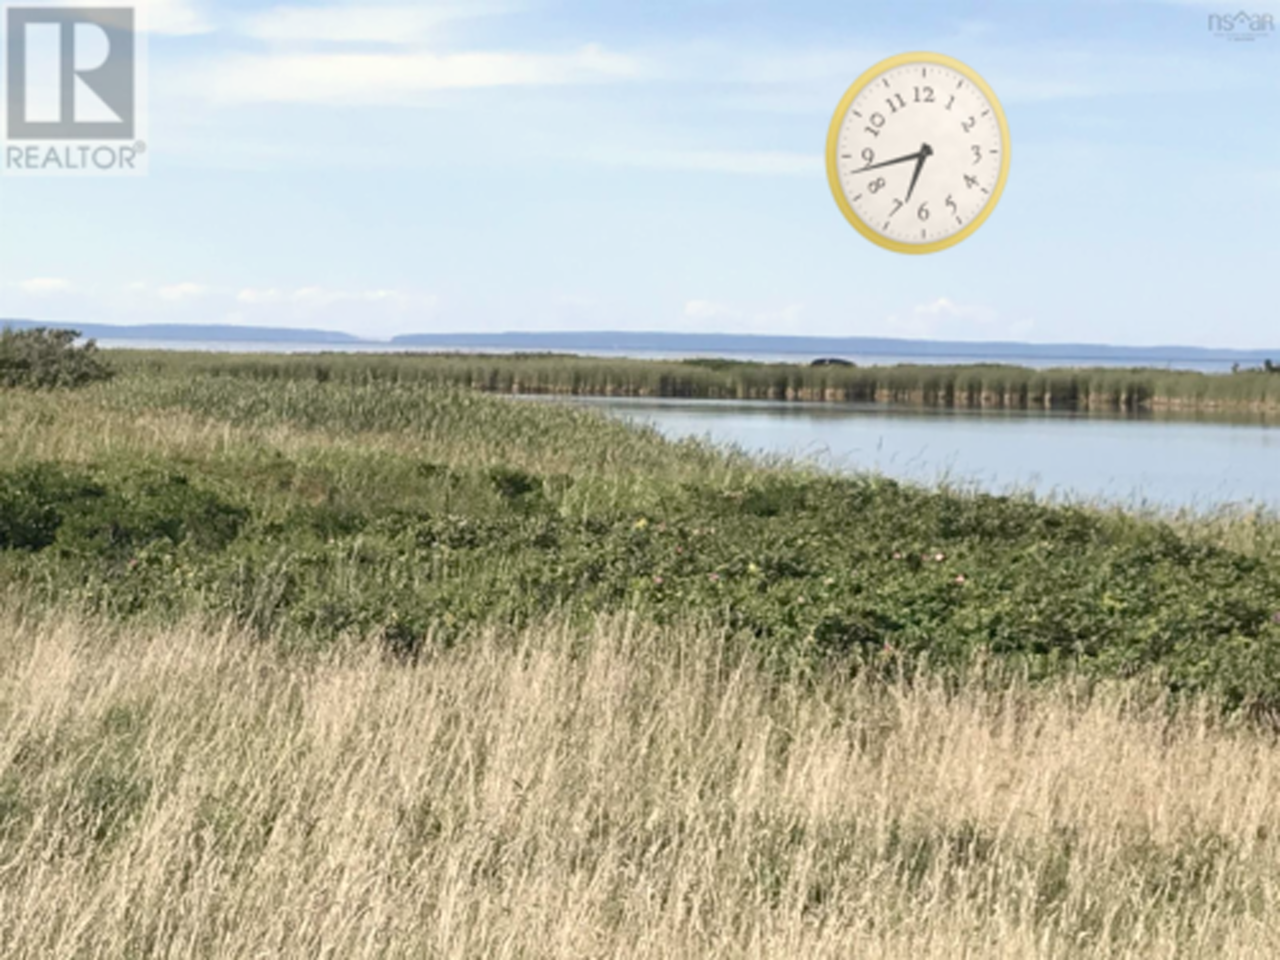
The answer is 6 h 43 min
